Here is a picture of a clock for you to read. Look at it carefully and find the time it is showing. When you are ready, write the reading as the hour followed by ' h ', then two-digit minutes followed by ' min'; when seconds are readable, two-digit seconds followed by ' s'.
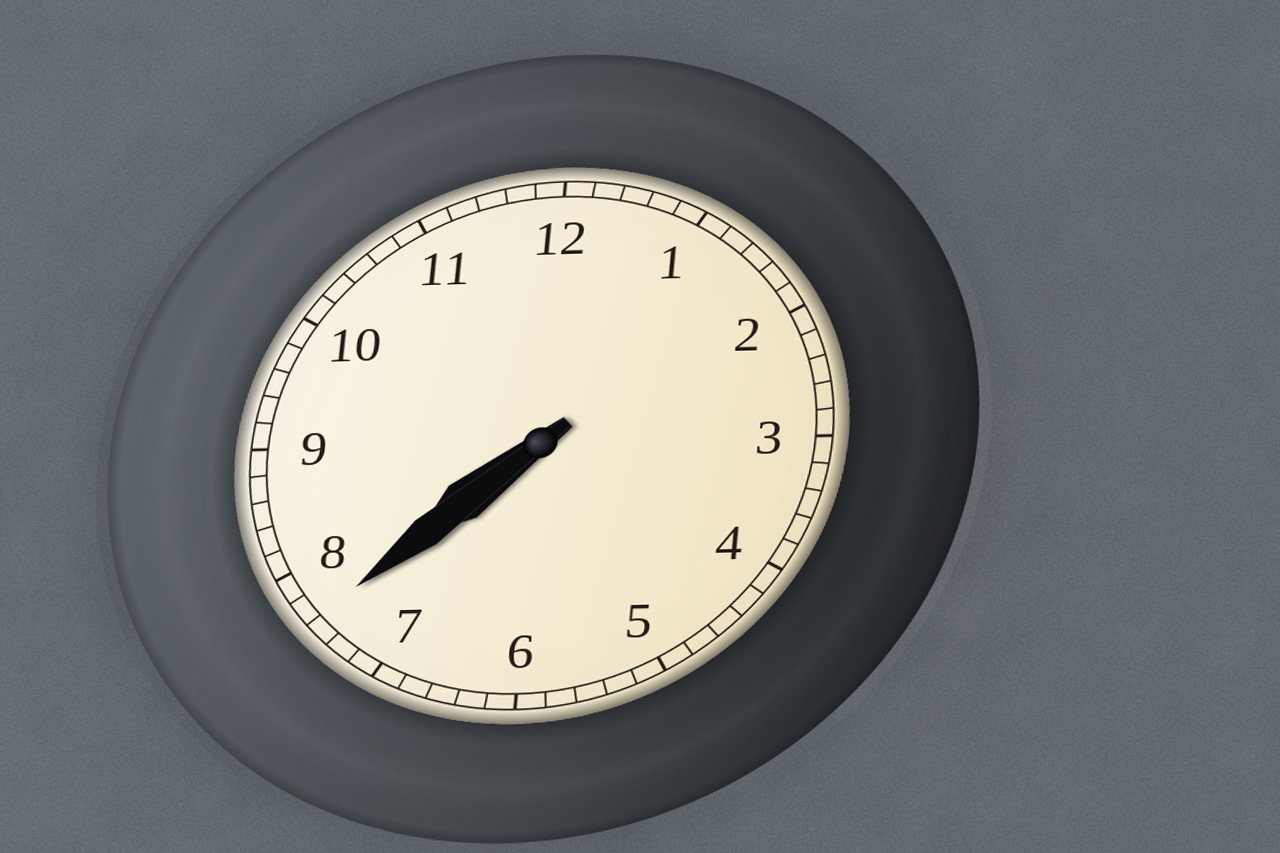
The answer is 7 h 38 min
